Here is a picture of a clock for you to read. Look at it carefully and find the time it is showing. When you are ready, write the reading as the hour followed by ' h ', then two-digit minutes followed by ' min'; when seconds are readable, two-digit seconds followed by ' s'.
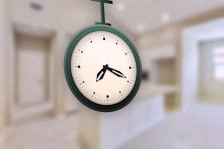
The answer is 7 h 19 min
